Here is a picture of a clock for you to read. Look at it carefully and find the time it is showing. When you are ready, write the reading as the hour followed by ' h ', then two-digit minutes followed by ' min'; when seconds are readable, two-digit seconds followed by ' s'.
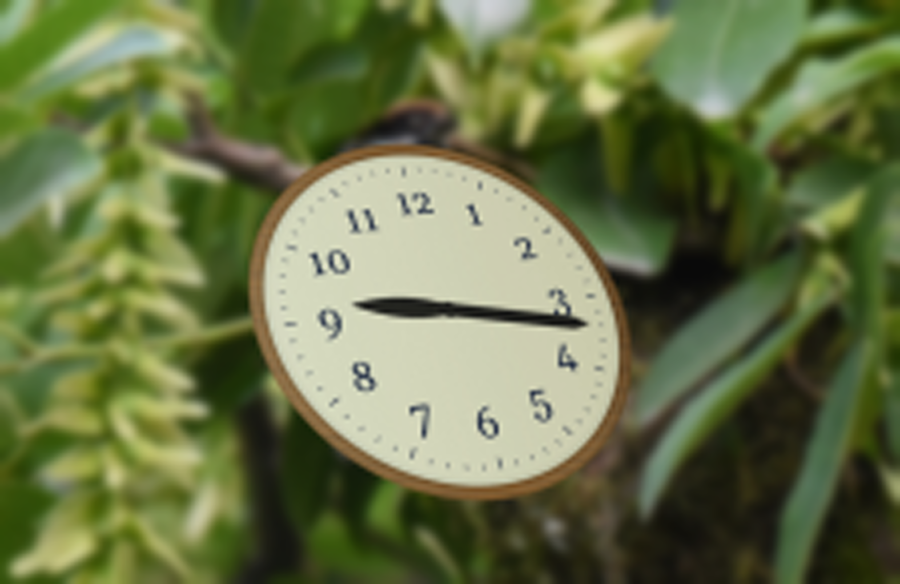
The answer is 9 h 17 min
